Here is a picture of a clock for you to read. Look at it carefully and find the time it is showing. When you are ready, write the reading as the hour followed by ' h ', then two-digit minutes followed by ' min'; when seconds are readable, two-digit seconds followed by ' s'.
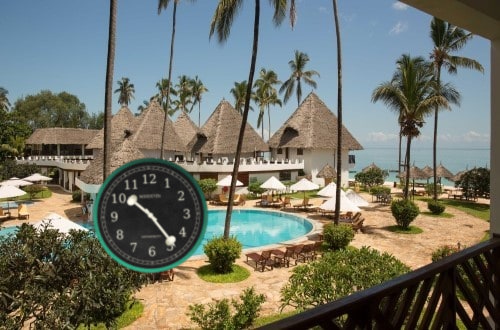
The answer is 10 h 24 min
